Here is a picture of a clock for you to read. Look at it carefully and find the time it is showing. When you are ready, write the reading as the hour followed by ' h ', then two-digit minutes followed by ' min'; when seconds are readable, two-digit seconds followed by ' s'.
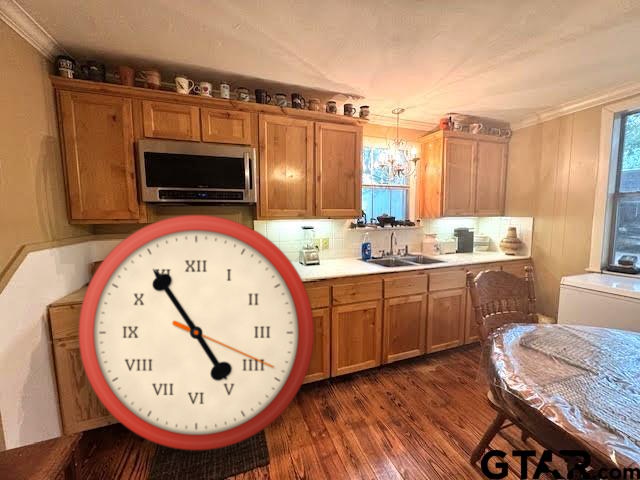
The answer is 4 h 54 min 19 s
